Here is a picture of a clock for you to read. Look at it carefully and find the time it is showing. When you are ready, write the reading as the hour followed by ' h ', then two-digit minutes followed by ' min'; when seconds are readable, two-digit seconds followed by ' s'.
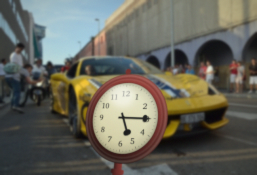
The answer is 5 h 15 min
